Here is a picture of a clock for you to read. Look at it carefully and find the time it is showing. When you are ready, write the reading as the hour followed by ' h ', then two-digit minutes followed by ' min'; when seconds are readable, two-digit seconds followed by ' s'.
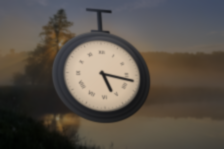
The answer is 5 h 17 min
